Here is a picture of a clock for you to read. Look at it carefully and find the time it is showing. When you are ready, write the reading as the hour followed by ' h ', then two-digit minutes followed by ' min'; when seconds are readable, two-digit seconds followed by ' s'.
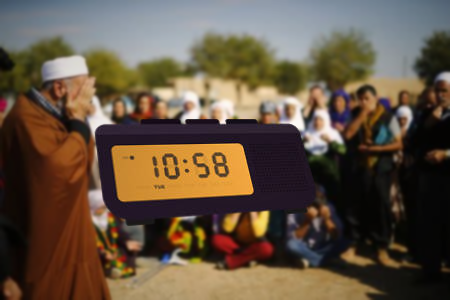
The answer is 10 h 58 min
